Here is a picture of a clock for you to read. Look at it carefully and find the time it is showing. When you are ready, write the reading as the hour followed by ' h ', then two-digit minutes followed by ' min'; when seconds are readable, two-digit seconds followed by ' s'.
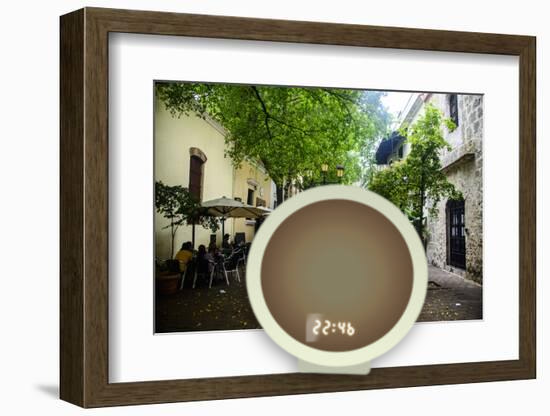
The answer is 22 h 46 min
